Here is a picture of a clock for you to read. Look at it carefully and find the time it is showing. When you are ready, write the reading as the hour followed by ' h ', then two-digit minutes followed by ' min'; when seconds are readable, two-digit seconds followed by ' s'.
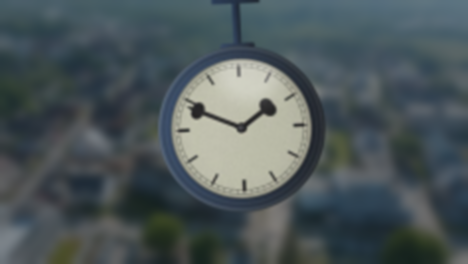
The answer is 1 h 49 min
